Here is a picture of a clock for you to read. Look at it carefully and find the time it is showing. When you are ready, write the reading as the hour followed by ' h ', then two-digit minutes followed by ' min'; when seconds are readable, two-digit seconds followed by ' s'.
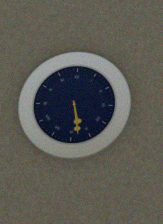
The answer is 5 h 28 min
